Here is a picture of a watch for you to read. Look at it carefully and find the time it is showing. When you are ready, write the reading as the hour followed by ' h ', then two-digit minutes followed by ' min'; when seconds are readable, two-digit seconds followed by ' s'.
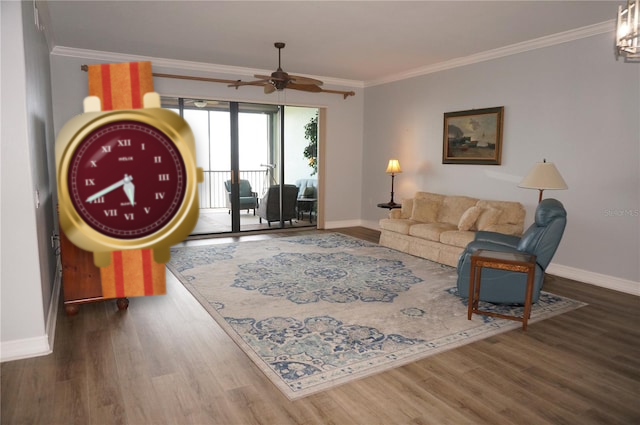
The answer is 5 h 41 min
